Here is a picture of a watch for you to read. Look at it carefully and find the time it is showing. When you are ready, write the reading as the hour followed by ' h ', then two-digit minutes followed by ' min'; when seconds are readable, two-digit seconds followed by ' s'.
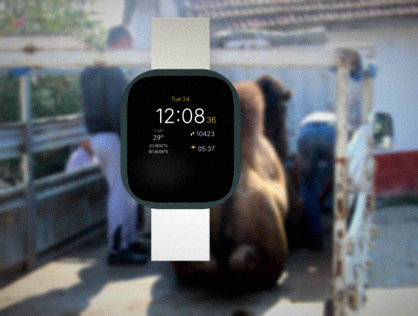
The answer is 12 h 08 min 36 s
